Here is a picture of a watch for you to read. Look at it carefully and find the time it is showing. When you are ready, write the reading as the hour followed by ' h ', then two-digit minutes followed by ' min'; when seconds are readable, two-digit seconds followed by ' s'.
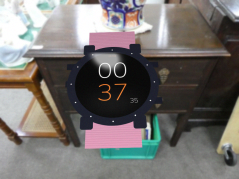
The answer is 0 h 37 min
